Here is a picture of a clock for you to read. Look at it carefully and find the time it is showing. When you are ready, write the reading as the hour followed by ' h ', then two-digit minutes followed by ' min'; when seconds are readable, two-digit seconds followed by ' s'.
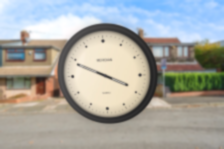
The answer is 3 h 49 min
